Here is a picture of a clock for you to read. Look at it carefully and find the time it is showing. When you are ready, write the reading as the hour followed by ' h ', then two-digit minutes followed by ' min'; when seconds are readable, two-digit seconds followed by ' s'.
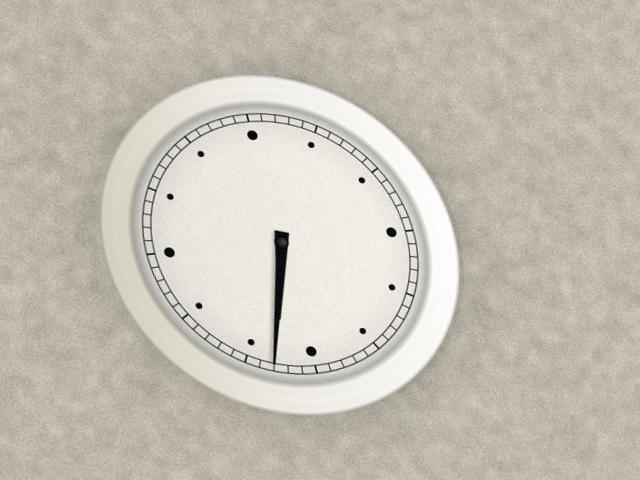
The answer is 6 h 33 min
